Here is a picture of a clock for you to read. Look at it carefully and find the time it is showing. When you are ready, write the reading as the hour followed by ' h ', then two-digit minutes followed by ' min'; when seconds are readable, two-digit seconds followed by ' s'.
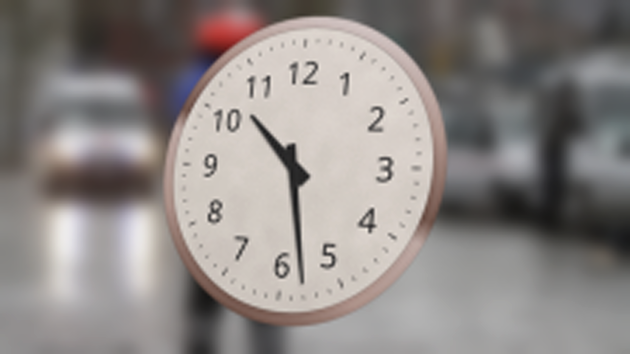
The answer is 10 h 28 min
